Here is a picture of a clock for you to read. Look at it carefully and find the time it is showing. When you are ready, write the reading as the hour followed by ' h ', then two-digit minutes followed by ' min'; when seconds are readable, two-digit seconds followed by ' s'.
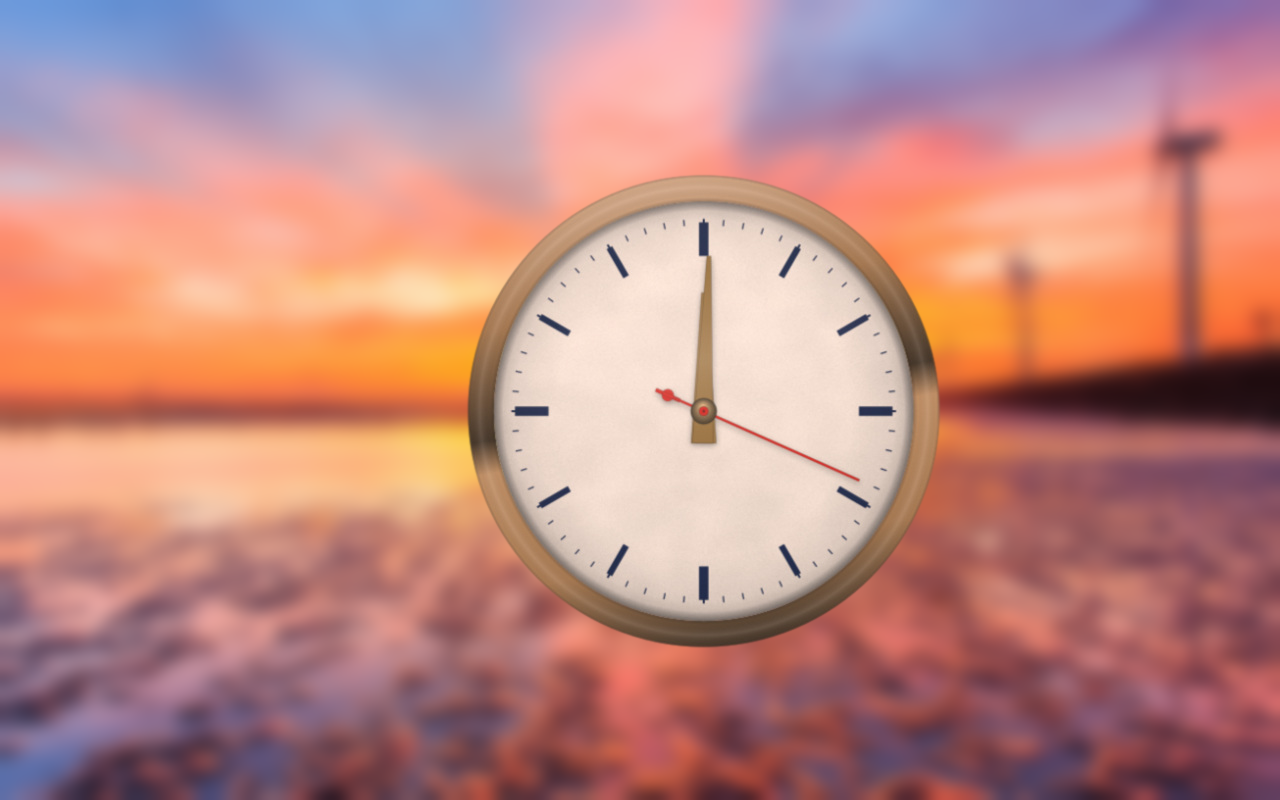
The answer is 12 h 00 min 19 s
